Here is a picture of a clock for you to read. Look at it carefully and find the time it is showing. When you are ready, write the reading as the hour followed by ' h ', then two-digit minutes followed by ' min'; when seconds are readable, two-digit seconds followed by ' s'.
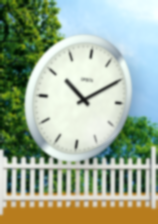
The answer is 10 h 10 min
